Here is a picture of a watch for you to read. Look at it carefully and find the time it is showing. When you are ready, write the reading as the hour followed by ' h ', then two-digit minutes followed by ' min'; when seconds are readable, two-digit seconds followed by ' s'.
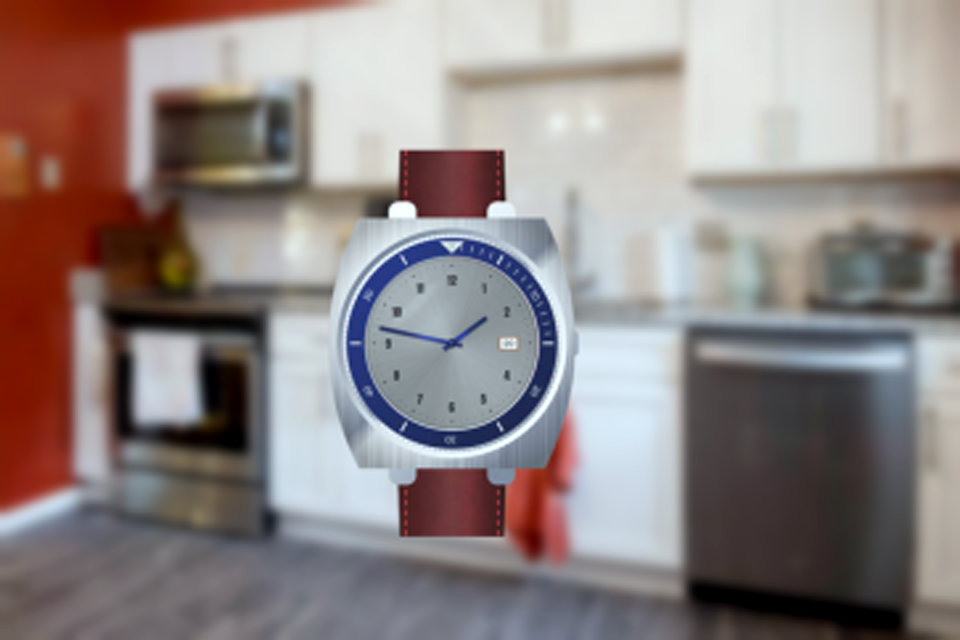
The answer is 1 h 47 min
